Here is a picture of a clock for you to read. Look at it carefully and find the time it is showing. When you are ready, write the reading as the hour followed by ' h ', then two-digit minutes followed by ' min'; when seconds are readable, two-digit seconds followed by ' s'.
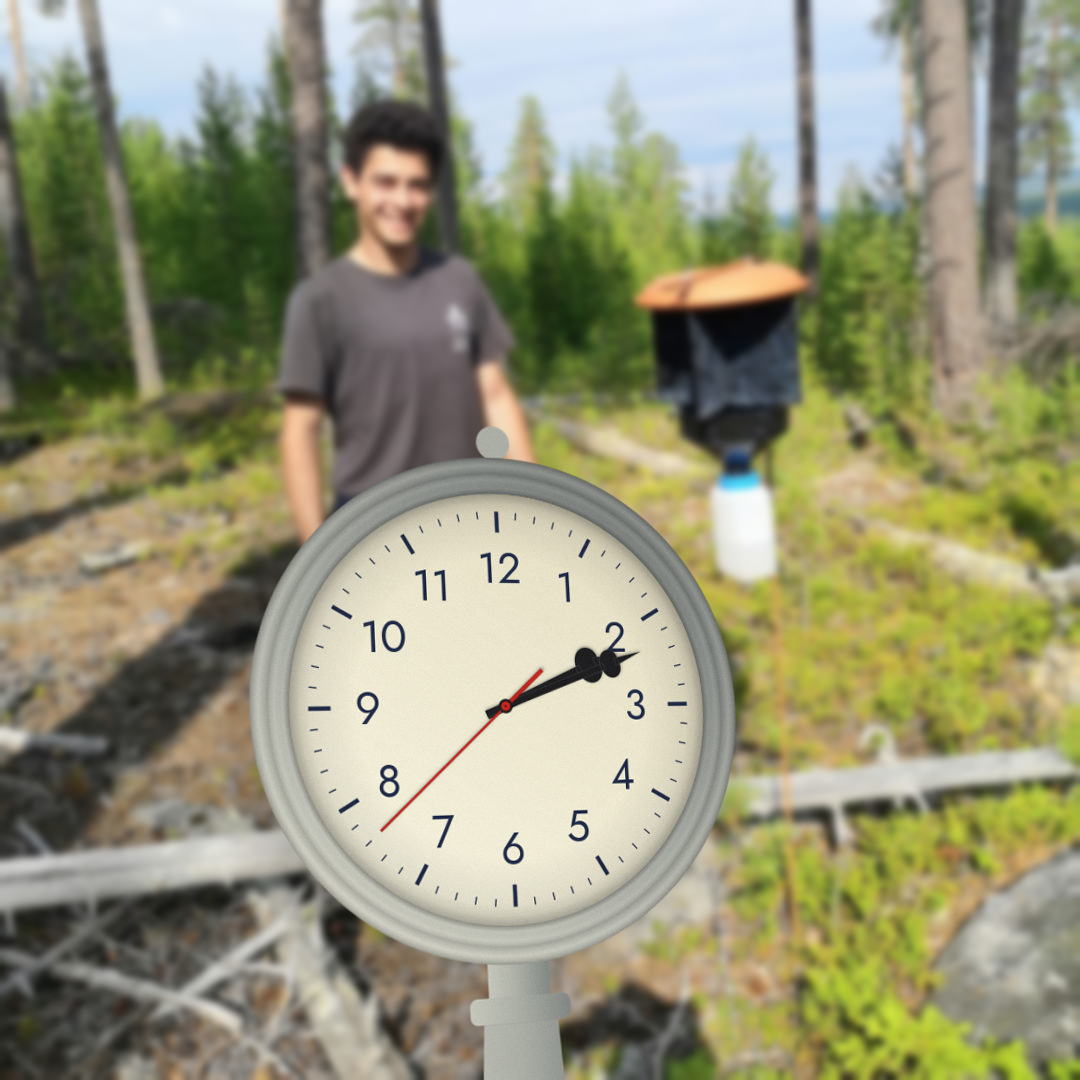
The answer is 2 h 11 min 38 s
